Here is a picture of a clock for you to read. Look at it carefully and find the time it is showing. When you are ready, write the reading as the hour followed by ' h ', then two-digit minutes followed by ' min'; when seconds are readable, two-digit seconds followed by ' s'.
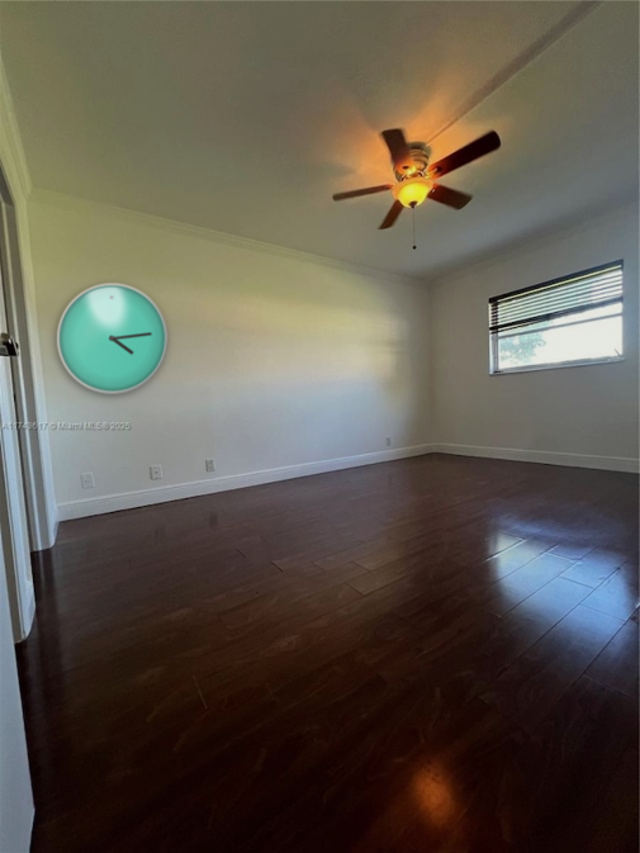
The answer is 4 h 14 min
